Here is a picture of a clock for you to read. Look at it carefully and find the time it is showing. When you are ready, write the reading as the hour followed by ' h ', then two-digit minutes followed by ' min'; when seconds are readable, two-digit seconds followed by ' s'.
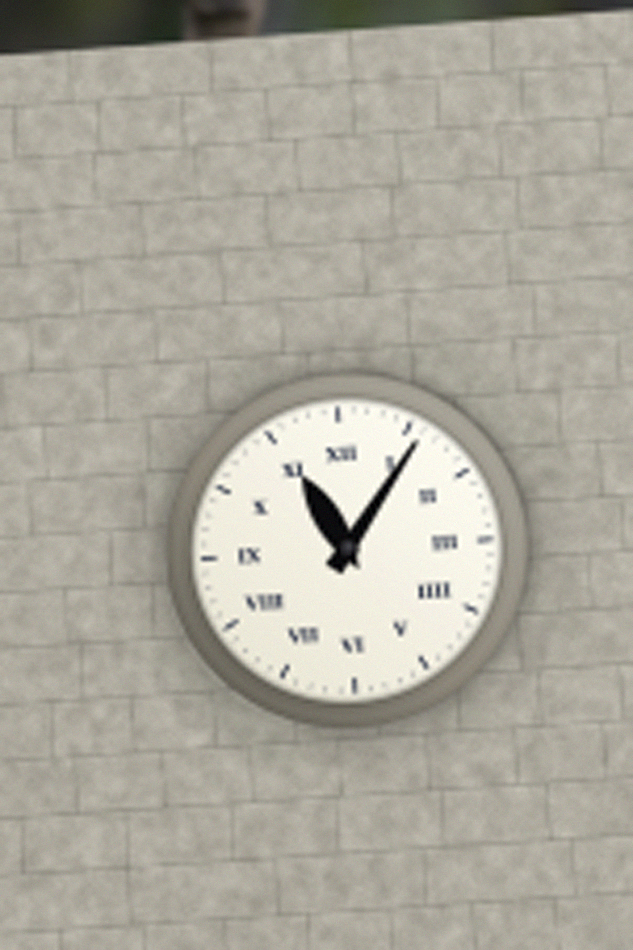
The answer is 11 h 06 min
